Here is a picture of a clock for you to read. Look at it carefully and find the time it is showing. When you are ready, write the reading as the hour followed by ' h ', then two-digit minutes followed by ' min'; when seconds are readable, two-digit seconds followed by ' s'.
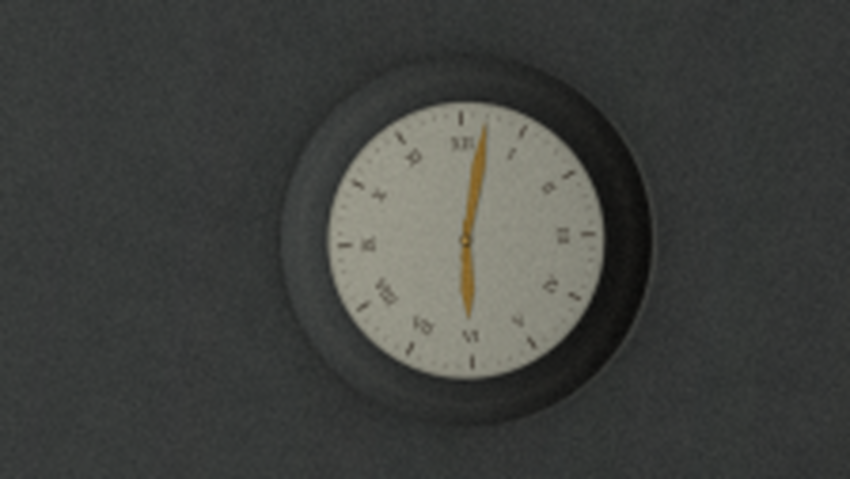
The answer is 6 h 02 min
